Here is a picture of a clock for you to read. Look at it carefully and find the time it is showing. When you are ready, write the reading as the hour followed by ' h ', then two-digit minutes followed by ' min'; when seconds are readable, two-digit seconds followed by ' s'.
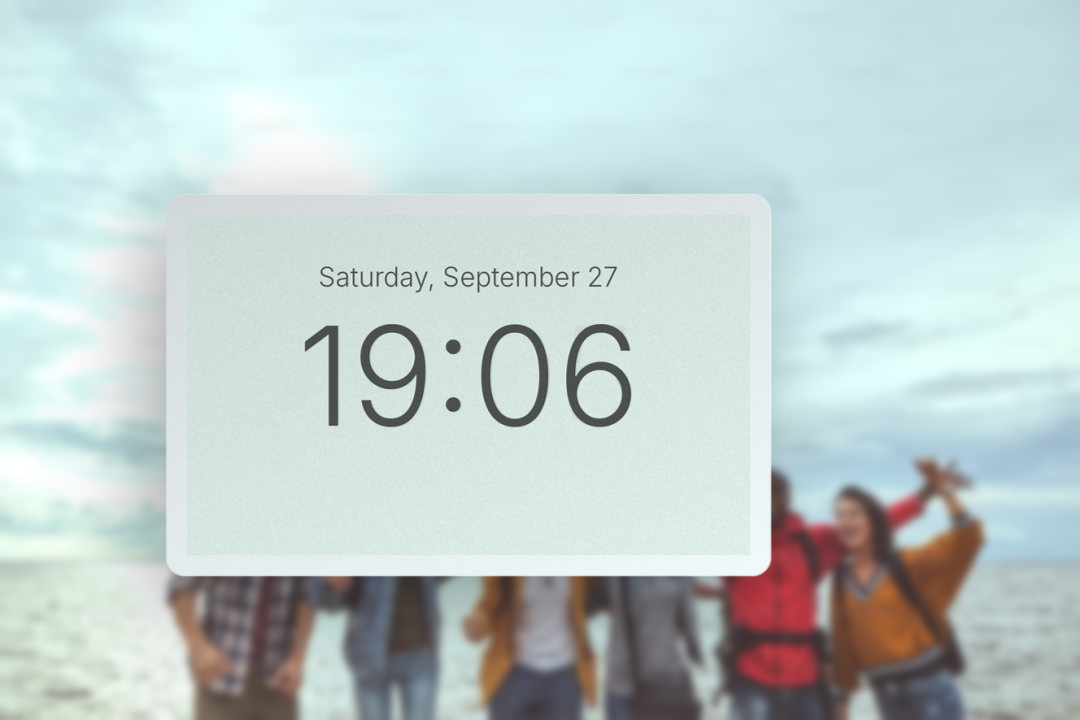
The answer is 19 h 06 min
